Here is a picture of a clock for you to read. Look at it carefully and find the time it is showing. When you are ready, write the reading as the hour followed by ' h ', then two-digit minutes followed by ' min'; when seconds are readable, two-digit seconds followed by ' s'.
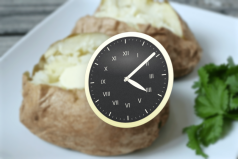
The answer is 4 h 09 min
